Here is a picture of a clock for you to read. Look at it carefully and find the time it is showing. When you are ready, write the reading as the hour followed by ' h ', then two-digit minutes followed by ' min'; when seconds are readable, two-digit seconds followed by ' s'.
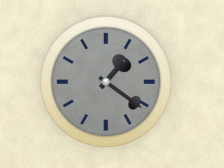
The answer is 1 h 21 min
